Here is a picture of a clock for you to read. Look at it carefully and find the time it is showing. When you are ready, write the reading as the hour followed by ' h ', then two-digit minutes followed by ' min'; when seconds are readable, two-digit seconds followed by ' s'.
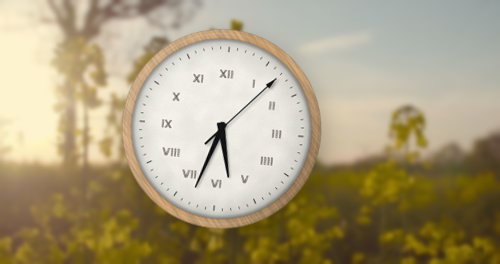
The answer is 5 h 33 min 07 s
